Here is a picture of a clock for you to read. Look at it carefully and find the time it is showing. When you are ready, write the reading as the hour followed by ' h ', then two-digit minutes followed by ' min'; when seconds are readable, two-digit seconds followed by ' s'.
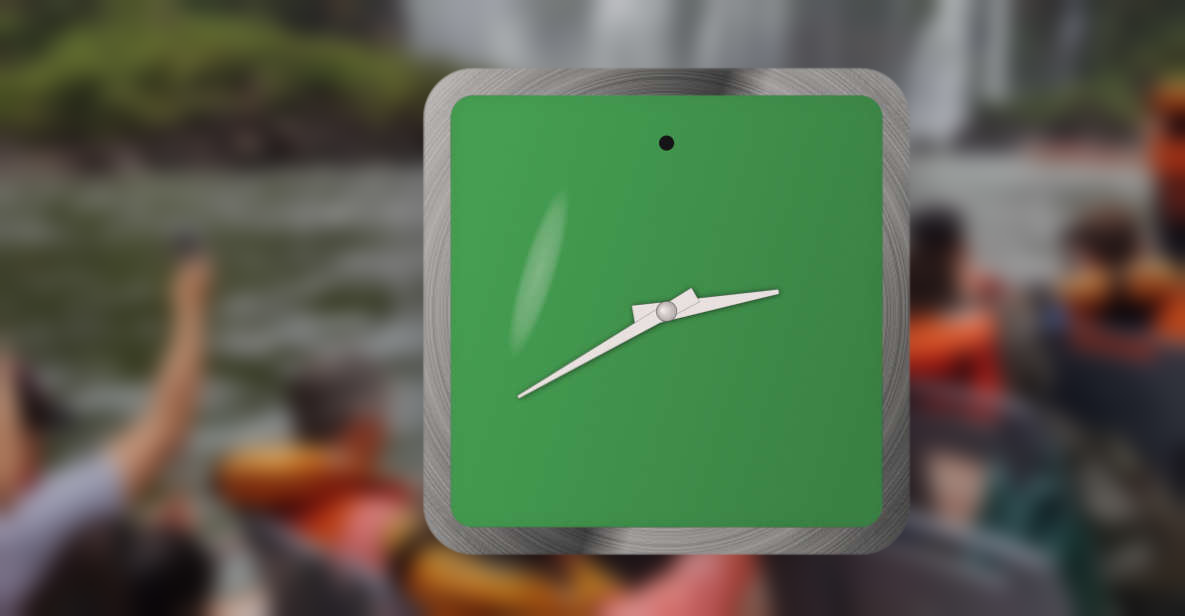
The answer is 2 h 40 min
